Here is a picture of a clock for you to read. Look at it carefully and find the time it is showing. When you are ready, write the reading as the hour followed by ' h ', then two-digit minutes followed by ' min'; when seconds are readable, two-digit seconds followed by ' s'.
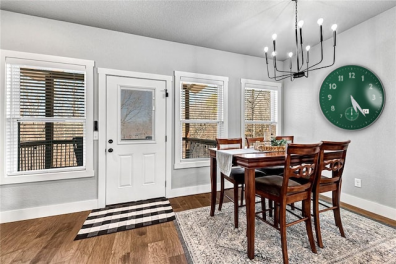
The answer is 5 h 24 min
